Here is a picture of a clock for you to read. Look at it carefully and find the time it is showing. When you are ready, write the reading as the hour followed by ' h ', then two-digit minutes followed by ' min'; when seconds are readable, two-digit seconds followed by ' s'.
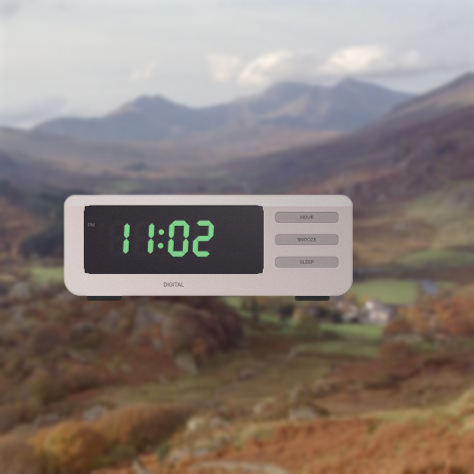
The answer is 11 h 02 min
